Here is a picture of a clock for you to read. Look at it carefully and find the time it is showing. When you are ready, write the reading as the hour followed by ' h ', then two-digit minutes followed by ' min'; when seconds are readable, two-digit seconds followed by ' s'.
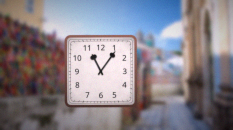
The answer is 11 h 06 min
